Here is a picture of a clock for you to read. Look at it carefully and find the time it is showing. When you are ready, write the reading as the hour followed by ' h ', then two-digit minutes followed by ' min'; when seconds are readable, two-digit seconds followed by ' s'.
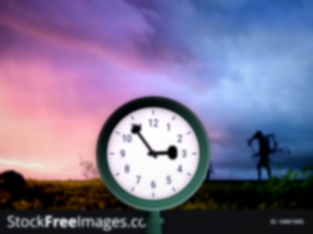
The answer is 2 h 54 min
